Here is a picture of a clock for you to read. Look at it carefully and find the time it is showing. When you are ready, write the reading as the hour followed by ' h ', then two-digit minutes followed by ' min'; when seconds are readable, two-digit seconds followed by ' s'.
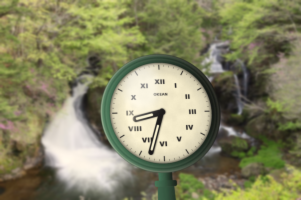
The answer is 8 h 33 min
